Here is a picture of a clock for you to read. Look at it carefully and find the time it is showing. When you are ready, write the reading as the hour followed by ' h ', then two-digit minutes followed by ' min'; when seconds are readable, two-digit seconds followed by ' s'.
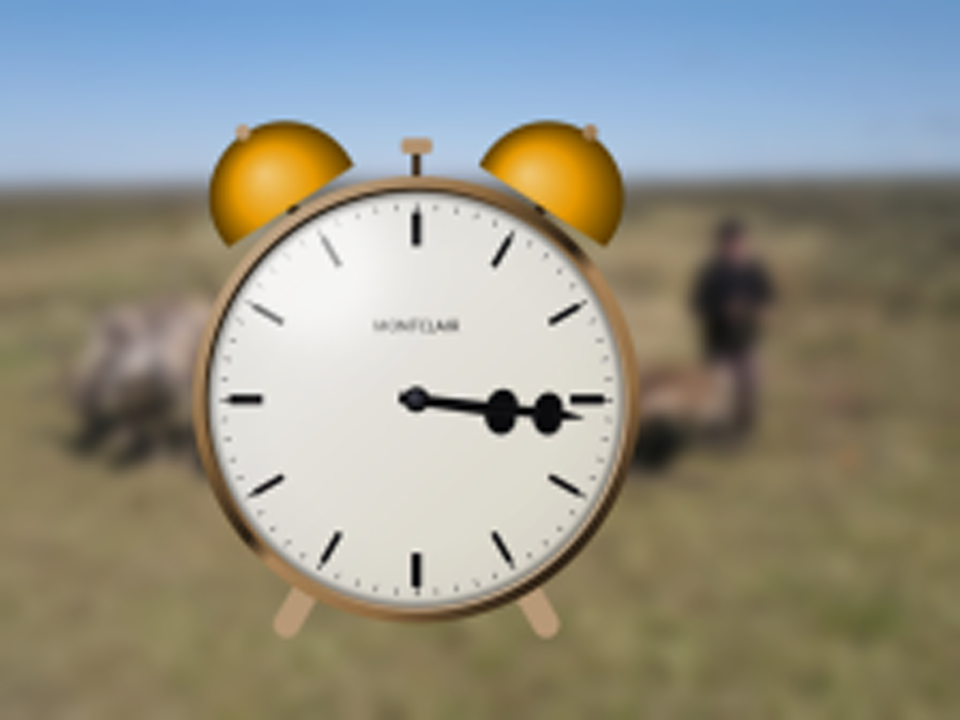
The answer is 3 h 16 min
